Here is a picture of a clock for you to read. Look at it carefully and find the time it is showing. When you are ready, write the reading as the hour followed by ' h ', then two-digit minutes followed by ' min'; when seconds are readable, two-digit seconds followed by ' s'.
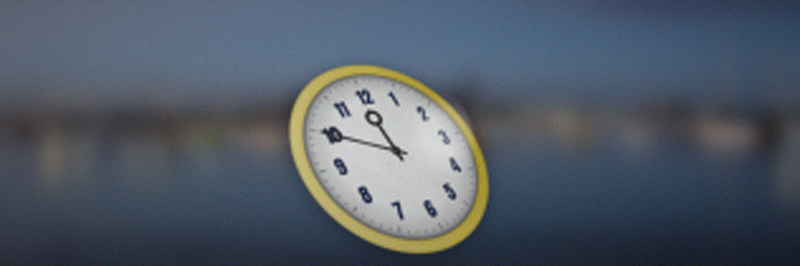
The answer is 11 h 50 min
